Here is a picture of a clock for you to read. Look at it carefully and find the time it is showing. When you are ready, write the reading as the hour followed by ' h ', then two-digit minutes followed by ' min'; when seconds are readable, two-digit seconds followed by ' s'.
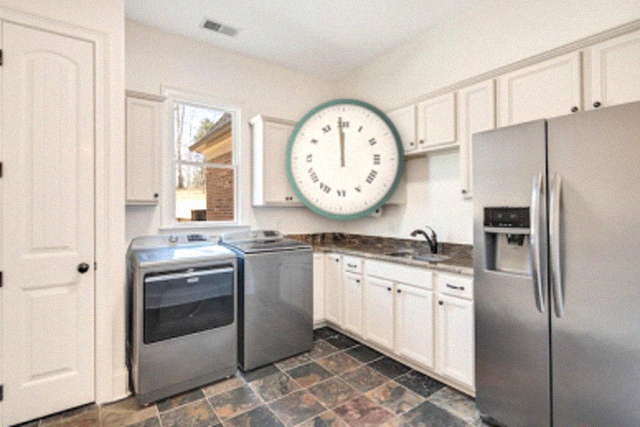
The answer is 11 h 59 min
